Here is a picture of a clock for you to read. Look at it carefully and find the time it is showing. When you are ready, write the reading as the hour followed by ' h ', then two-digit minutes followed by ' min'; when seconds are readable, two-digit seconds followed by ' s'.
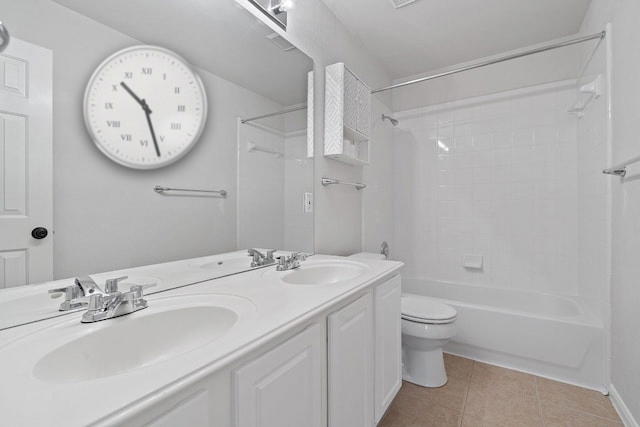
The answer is 10 h 27 min
